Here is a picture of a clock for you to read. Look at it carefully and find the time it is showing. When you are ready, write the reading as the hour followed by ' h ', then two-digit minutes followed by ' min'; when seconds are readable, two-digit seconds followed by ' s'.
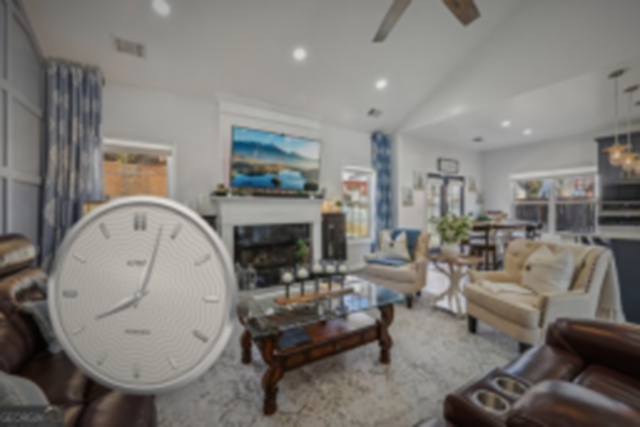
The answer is 8 h 03 min
